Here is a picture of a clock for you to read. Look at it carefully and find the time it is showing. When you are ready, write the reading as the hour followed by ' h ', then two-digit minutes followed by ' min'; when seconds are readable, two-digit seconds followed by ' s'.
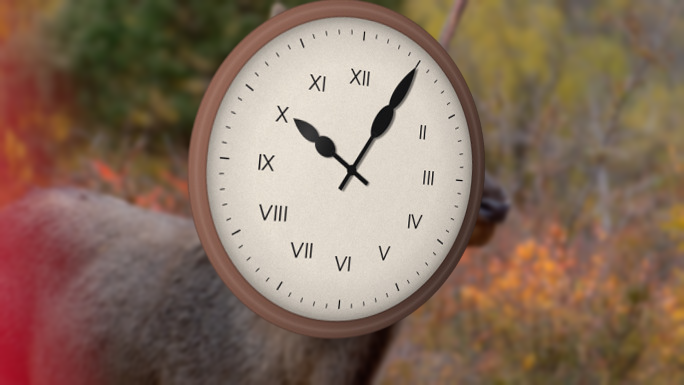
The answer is 10 h 05 min
